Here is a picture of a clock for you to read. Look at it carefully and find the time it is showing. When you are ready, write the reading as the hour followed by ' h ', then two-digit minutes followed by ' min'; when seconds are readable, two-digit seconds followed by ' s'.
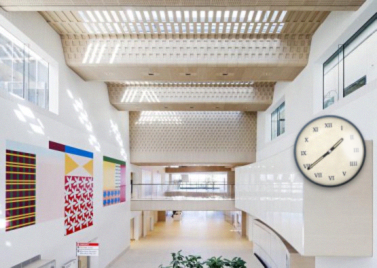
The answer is 1 h 39 min
